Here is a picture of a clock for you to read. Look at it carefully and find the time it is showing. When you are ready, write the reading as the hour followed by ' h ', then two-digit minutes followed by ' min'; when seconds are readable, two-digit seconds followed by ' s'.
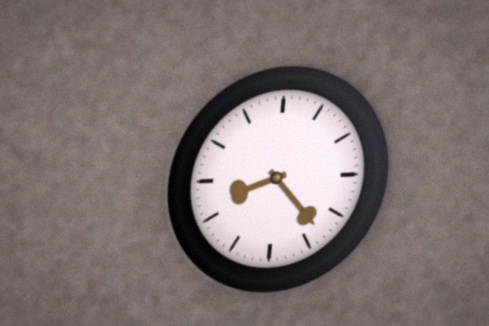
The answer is 8 h 23 min
